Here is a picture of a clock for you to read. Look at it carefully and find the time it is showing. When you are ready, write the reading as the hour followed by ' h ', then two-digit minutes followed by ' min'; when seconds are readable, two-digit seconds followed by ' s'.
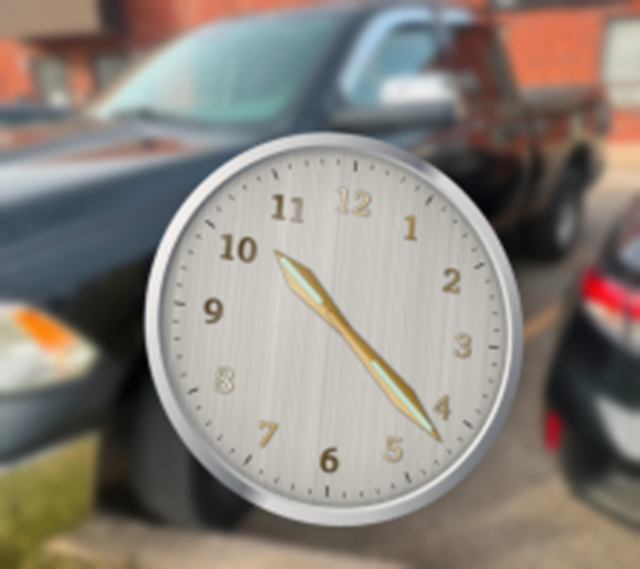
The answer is 10 h 22 min
